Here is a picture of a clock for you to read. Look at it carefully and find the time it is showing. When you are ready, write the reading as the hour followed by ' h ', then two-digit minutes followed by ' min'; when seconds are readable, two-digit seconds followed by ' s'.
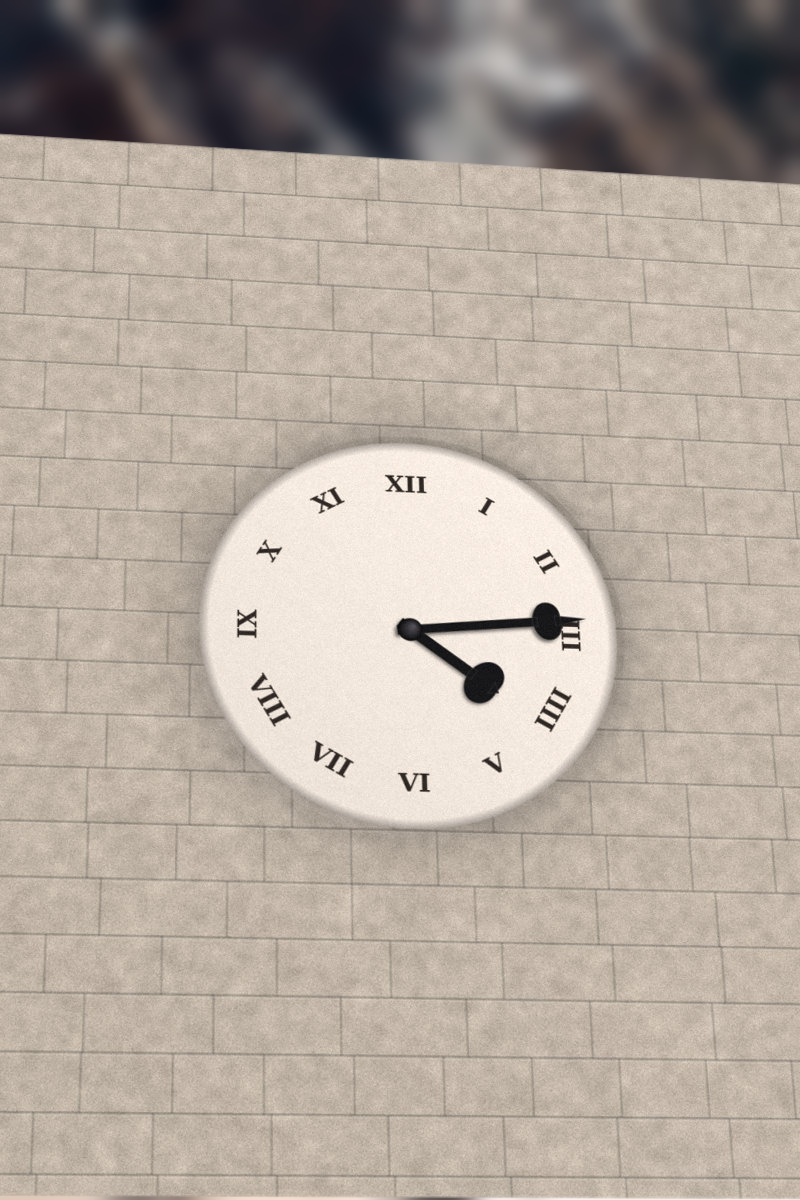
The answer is 4 h 14 min
